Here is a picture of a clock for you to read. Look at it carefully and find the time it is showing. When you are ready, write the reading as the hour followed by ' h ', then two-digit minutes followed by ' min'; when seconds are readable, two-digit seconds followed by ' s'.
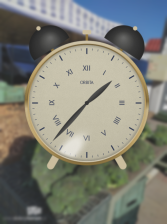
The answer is 1 h 37 min
